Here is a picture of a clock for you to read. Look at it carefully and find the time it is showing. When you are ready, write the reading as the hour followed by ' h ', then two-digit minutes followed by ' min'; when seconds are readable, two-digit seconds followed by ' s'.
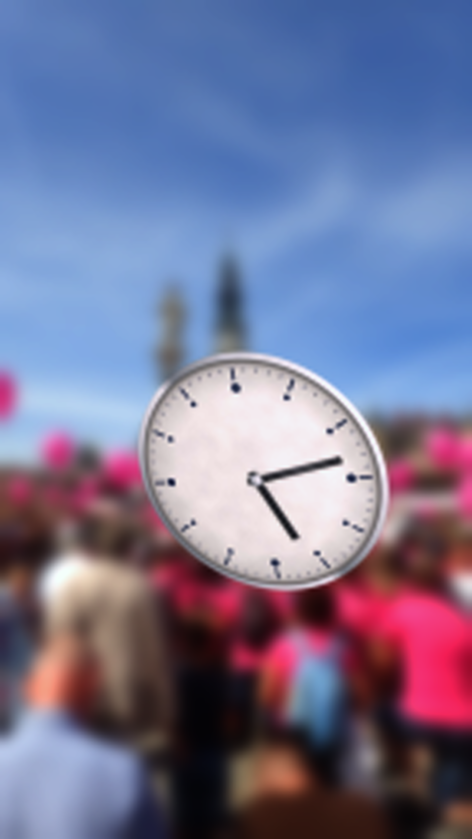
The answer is 5 h 13 min
